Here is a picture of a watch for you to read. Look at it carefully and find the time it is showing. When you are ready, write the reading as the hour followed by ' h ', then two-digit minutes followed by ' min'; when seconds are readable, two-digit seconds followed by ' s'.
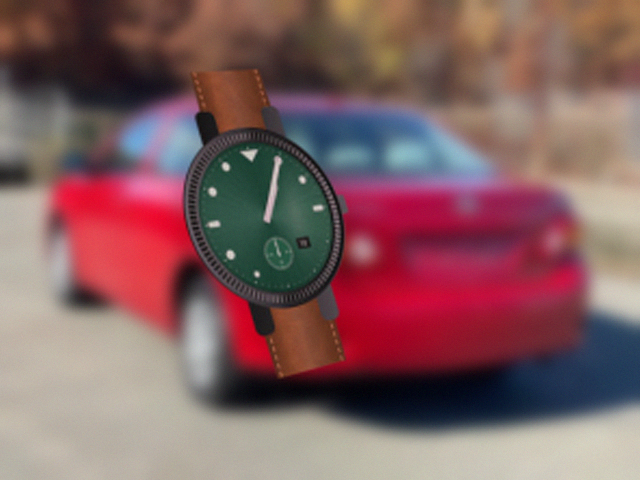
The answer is 1 h 05 min
